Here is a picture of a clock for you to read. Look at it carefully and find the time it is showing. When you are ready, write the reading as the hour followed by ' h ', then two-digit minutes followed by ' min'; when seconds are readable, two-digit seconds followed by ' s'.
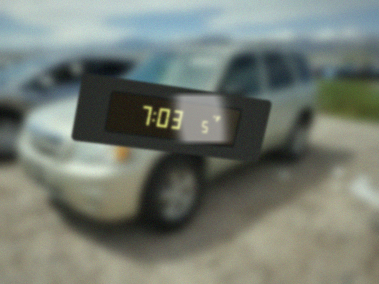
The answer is 7 h 03 min
